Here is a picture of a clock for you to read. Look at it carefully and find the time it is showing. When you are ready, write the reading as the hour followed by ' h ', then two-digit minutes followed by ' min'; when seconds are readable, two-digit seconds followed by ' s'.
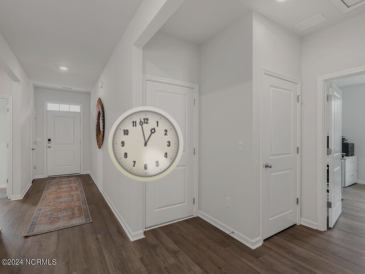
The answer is 12 h 58 min
